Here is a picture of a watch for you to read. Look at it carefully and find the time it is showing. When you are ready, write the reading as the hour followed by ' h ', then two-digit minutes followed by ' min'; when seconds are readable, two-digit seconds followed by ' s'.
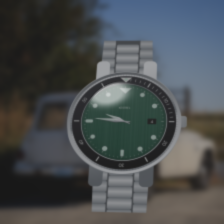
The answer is 9 h 46 min
